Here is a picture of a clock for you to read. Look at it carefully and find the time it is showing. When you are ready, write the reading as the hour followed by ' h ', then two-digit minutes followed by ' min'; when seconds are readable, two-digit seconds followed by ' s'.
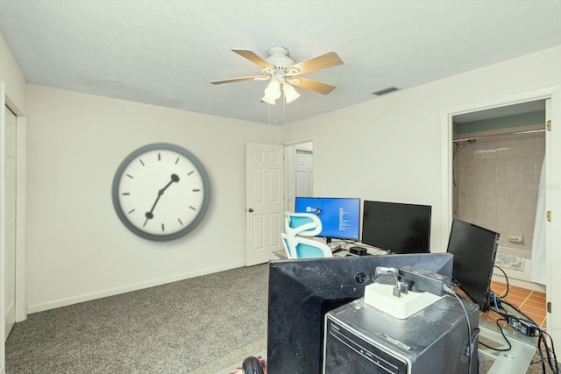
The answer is 1 h 35 min
